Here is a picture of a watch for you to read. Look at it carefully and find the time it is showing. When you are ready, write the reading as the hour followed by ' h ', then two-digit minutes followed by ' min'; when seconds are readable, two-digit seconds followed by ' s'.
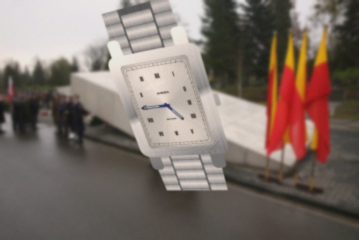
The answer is 4 h 45 min
